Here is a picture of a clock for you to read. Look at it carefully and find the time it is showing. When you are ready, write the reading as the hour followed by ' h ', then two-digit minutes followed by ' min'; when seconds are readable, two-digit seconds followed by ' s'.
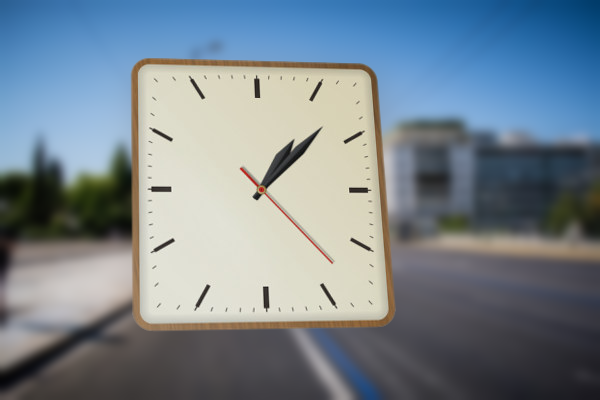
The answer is 1 h 07 min 23 s
